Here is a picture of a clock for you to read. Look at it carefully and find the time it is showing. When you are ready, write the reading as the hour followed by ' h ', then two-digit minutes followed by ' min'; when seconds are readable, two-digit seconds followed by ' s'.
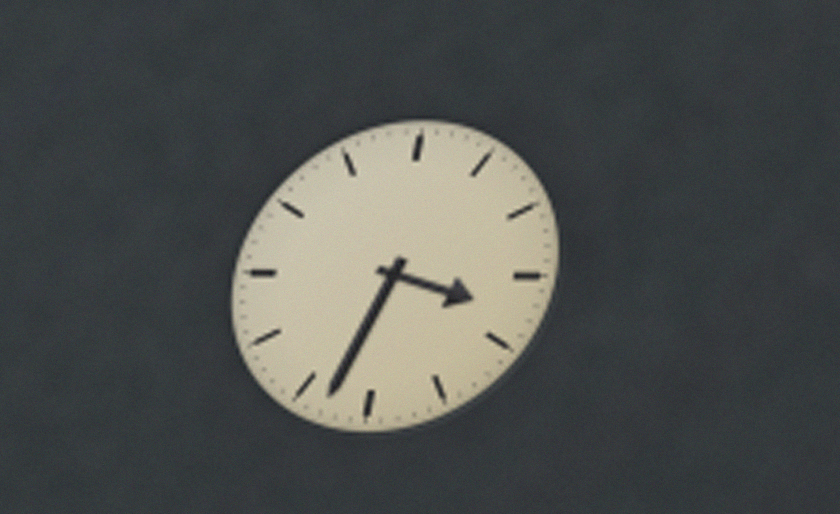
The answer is 3 h 33 min
